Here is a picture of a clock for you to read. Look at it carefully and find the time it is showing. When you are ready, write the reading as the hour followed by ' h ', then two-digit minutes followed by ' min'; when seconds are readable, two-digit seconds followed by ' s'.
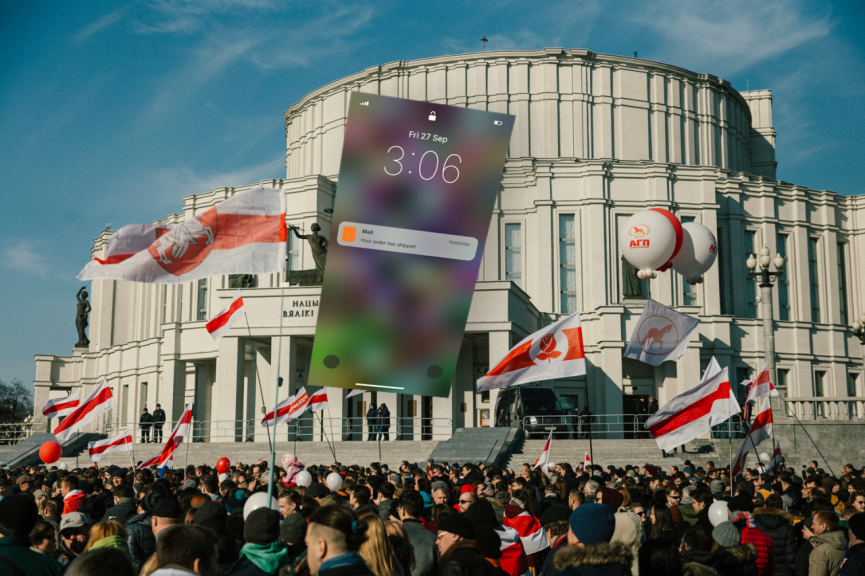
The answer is 3 h 06 min
